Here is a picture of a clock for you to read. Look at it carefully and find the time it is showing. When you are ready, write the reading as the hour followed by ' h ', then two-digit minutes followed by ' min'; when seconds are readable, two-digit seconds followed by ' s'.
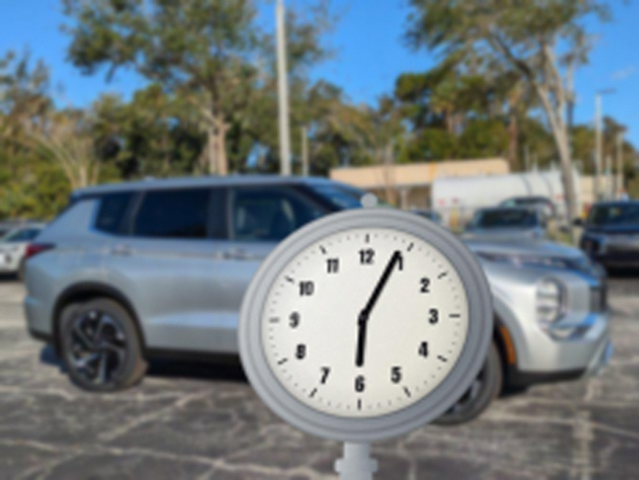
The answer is 6 h 04 min
